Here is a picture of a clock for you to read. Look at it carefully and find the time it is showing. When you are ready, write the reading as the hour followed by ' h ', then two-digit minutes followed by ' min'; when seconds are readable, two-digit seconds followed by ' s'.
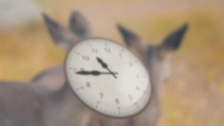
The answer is 10 h 44 min
